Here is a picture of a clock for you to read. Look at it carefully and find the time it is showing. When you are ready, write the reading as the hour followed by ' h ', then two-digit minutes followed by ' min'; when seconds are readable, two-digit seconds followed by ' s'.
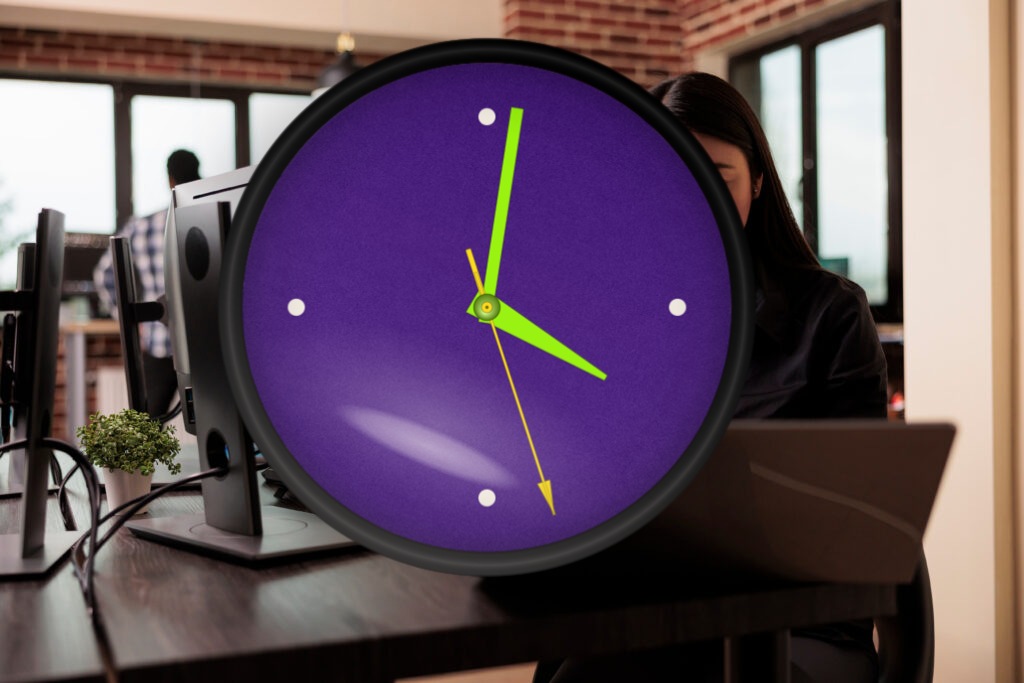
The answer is 4 h 01 min 27 s
